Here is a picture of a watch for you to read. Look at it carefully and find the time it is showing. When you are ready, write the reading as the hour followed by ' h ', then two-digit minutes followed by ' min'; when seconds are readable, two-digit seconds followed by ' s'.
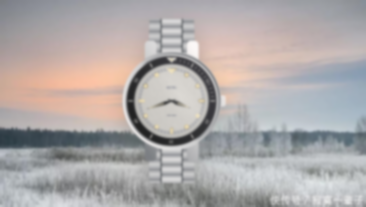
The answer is 3 h 42 min
